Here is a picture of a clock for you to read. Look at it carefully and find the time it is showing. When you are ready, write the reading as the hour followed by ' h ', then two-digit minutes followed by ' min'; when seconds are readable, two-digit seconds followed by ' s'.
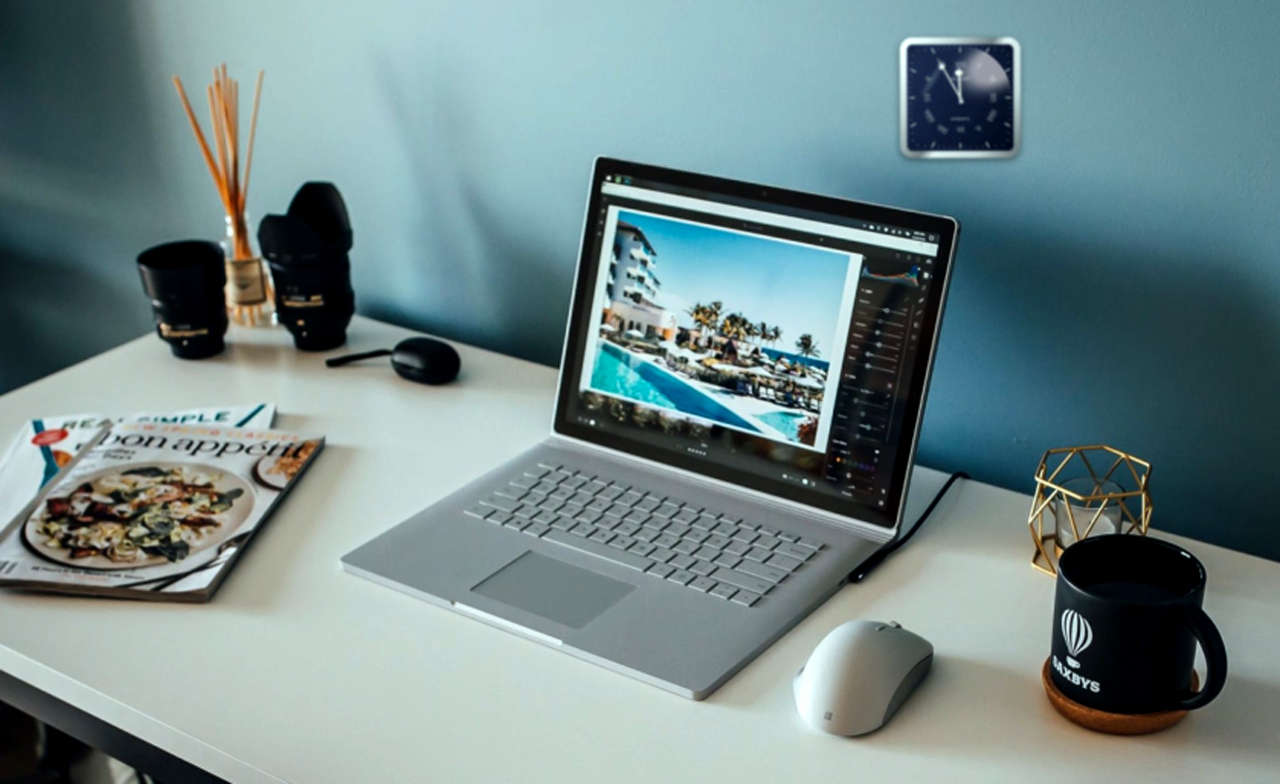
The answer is 11 h 55 min
